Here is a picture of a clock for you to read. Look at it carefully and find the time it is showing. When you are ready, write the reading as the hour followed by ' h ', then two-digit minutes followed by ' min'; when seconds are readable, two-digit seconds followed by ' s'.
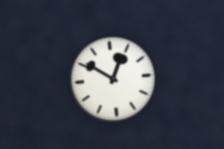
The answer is 12 h 51 min
